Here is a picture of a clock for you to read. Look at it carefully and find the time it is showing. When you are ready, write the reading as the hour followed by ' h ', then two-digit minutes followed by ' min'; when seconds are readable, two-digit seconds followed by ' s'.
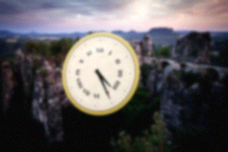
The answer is 4 h 25 min
